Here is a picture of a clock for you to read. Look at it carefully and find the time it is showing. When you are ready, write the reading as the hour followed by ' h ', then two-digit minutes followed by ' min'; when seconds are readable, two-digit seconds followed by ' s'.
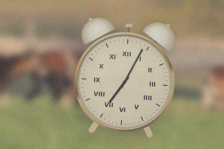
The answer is 7 h 04 min
